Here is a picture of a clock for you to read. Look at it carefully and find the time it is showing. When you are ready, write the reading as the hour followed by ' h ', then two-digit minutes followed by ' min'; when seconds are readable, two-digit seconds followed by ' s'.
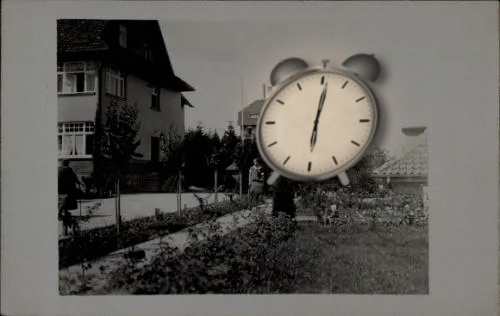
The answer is 6 h 01 min
